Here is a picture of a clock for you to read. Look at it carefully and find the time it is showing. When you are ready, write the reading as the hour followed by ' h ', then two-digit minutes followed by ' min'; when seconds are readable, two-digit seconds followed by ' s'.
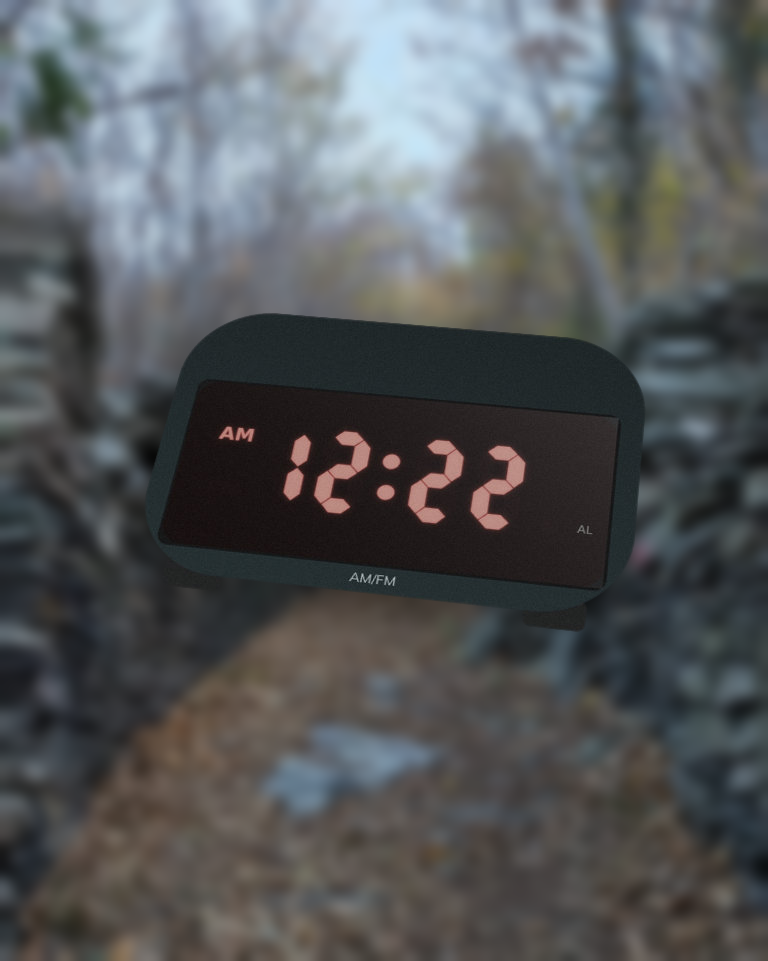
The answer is 12 h 22 min
